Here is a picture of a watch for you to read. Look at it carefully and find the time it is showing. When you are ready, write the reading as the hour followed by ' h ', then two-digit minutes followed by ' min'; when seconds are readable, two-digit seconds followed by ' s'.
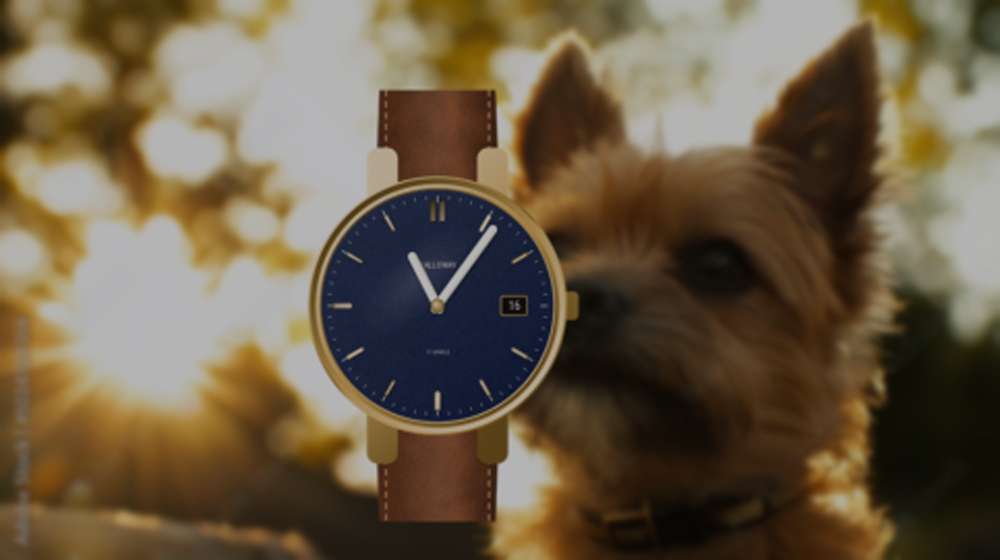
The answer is 11 h 06 min
